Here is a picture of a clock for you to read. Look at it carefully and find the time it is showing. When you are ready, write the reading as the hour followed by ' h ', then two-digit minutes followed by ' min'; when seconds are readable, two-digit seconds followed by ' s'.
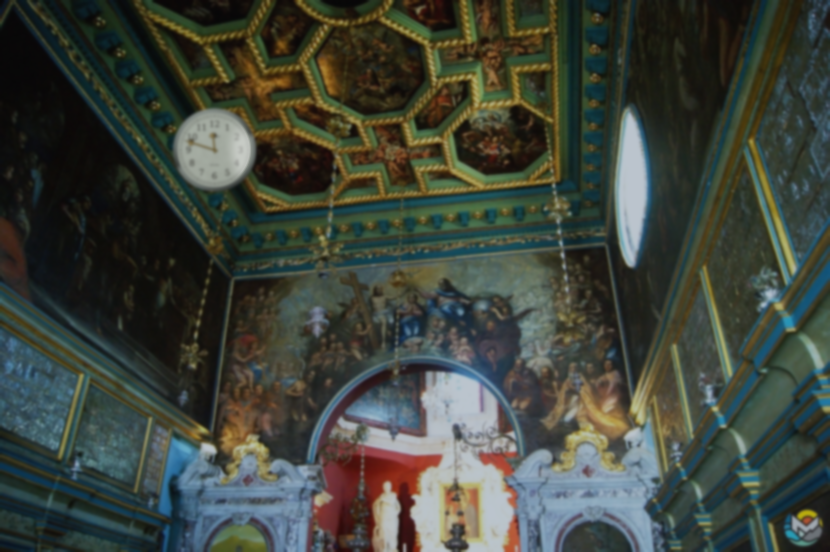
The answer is 11 h 48 min
